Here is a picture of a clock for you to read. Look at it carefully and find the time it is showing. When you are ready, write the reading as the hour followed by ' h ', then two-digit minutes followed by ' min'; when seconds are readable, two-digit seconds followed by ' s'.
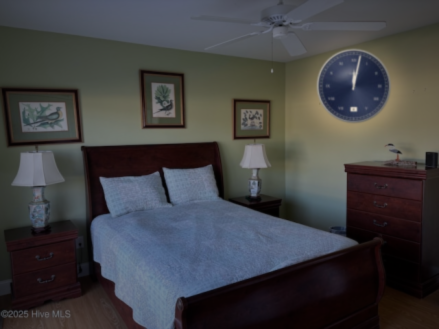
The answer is 12 h 02 min
